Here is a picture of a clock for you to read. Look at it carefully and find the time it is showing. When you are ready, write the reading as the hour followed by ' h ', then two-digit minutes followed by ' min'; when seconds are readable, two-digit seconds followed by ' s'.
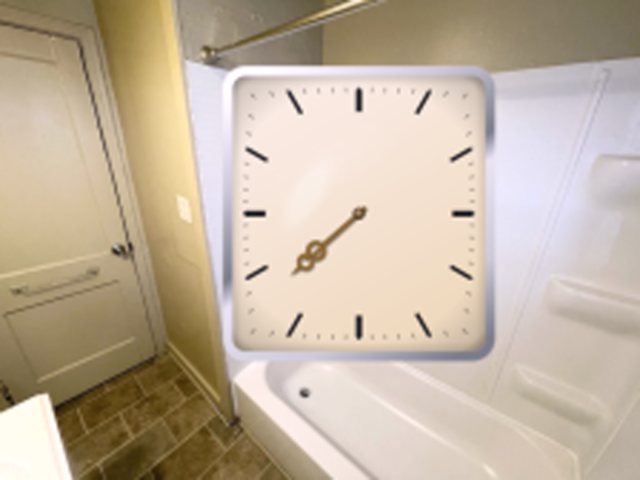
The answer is 7 h 38 min
